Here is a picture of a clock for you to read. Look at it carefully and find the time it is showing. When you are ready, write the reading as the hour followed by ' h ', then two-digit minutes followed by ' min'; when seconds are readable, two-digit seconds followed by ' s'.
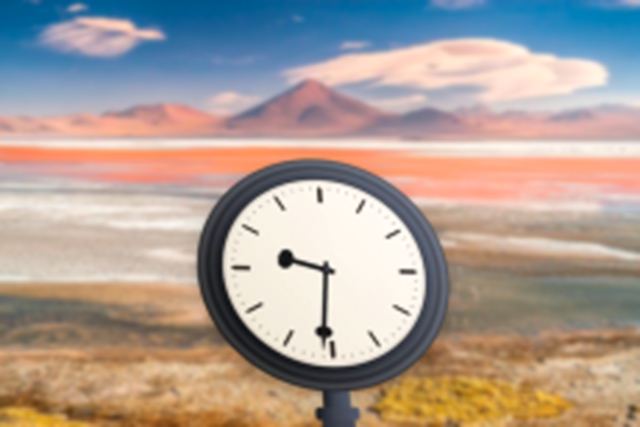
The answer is 9 h 31 min
